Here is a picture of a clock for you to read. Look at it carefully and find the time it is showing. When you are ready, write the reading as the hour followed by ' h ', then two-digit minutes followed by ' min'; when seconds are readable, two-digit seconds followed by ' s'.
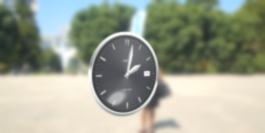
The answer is 2 h 02 min
